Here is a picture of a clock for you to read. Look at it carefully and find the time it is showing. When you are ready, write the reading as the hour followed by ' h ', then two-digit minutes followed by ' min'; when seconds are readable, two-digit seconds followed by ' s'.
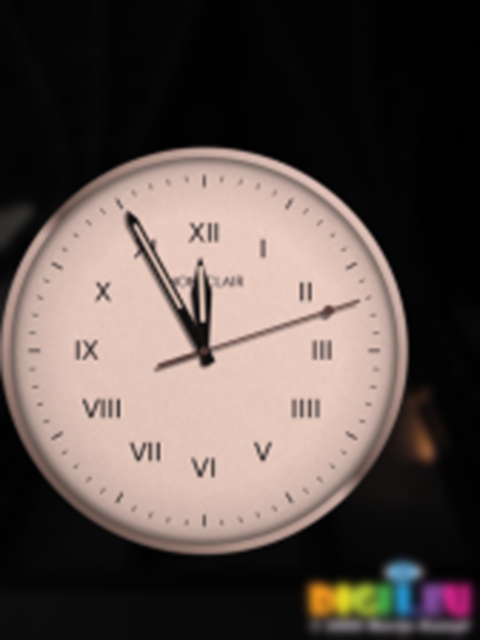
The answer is 11 h 55 min 12 s
